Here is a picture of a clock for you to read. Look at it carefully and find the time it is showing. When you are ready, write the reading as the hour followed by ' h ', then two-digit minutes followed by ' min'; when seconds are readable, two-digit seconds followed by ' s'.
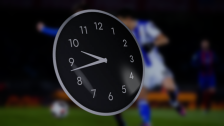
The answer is 9 h 43 min
